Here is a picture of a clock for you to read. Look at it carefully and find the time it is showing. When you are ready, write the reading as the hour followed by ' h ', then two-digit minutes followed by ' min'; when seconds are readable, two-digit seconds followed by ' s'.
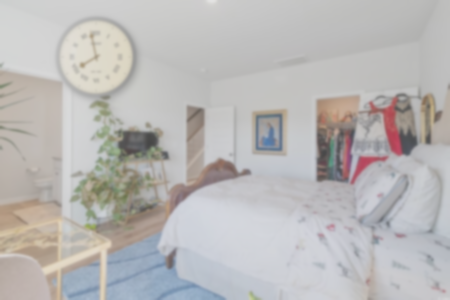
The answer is 7 h 58 min
